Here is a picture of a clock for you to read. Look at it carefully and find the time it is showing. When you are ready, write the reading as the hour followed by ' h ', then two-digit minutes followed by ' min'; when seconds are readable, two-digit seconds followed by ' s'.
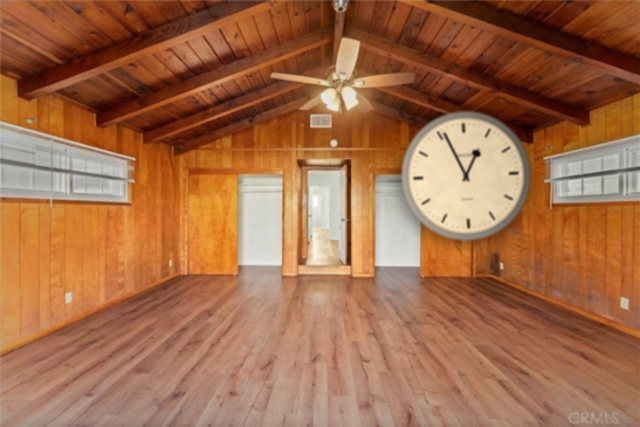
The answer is 12 h 56 min
